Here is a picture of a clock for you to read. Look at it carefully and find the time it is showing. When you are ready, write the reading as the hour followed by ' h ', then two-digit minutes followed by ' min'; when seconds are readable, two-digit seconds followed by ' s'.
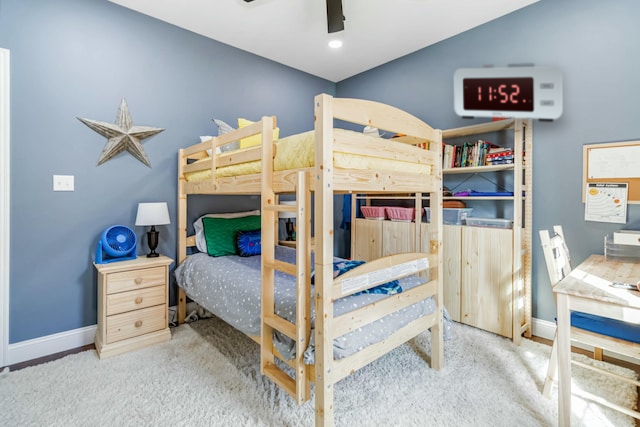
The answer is 11 h 52 min
